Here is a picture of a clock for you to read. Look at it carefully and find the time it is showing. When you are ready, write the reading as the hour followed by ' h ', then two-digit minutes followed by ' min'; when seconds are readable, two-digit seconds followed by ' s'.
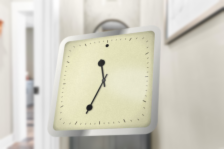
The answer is 11 h 34 min
